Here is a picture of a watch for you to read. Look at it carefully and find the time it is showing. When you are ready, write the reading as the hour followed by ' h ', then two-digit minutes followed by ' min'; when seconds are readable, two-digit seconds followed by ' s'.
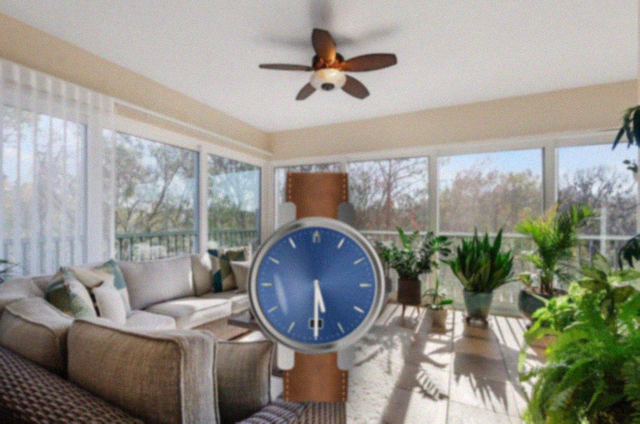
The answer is 5 h 30 min
